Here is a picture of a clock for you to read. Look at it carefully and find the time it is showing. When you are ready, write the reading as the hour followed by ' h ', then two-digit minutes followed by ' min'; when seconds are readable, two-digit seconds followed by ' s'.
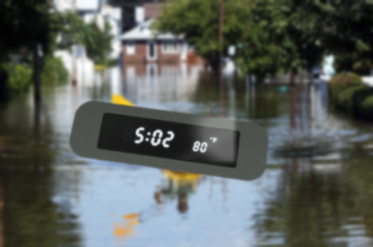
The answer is 5 h 02 min
